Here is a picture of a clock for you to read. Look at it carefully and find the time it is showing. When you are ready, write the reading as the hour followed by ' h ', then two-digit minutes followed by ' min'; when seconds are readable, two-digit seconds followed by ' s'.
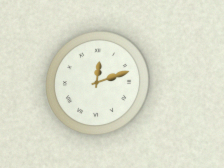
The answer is 12 h 12 min
